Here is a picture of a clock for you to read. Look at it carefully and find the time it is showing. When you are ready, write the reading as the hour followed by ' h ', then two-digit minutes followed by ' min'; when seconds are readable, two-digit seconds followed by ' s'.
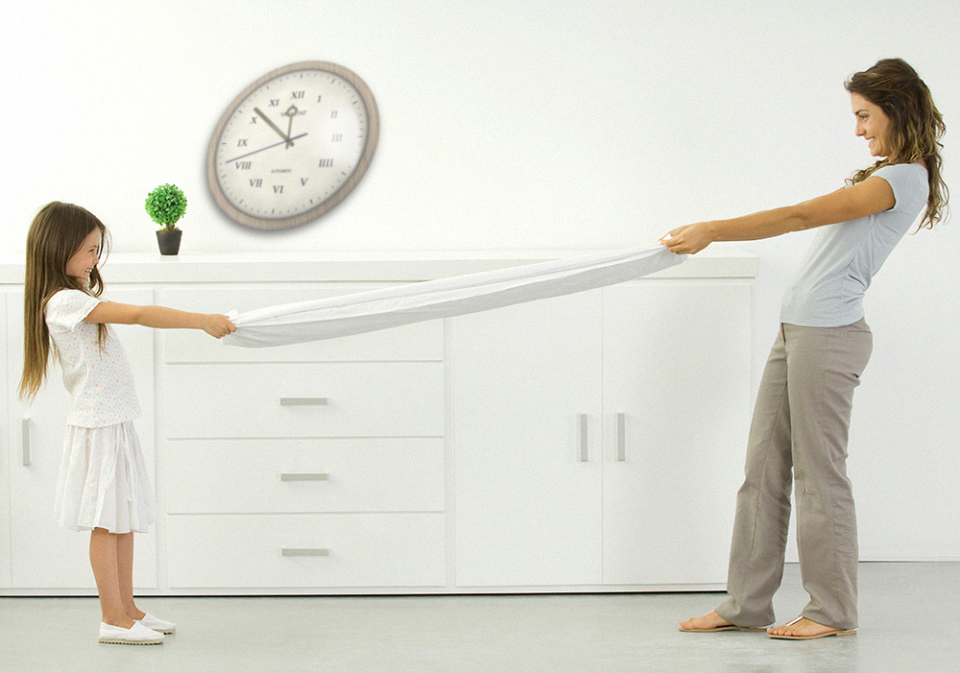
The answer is 11 h 51 min 42 s
